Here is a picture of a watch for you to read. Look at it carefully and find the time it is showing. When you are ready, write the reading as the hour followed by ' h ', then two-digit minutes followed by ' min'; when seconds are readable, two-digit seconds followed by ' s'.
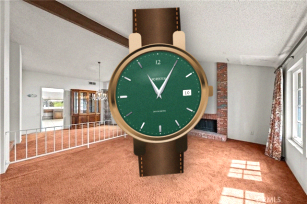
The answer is 11 h 05 min
